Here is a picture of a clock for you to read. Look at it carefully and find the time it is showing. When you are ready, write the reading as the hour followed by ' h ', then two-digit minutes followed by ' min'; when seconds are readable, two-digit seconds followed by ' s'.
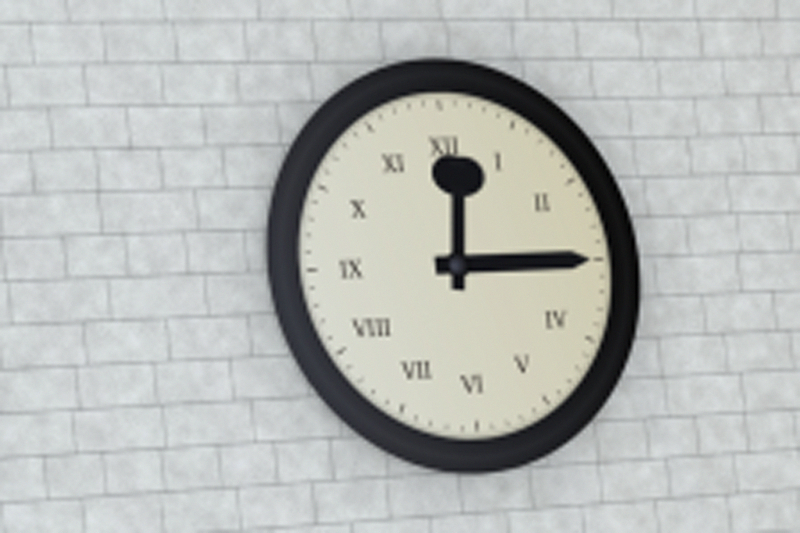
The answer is 12 h 15 min
